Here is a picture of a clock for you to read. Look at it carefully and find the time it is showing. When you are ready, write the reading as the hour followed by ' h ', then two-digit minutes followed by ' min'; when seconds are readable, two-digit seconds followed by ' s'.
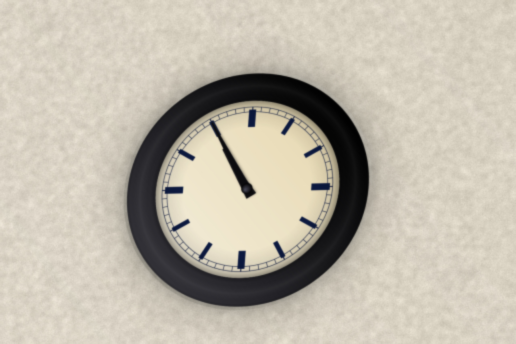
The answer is 10 h 55 min
